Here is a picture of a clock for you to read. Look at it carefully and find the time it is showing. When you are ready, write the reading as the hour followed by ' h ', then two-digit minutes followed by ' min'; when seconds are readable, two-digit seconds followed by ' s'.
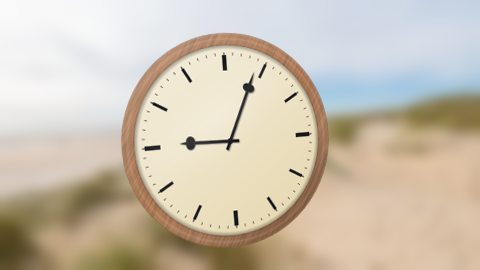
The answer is 9 h 04 min
